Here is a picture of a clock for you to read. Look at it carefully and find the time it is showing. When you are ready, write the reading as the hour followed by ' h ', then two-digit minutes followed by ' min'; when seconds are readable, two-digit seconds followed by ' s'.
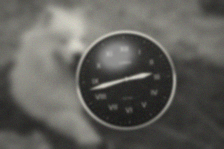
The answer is 2 h 43 min
